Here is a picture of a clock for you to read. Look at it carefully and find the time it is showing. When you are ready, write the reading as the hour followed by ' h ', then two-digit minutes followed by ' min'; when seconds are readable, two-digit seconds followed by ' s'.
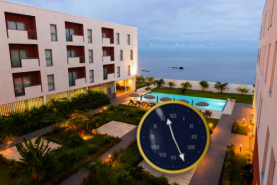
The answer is 11 h 26 min
